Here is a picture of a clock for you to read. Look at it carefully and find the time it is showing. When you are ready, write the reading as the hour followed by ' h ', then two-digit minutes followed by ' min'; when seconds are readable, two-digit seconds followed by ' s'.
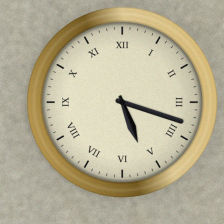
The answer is 5 h 18 min
